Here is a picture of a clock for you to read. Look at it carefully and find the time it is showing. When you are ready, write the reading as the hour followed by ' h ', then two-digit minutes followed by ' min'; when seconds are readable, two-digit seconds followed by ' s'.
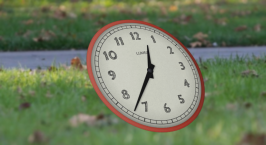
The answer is 12 h 37 min
